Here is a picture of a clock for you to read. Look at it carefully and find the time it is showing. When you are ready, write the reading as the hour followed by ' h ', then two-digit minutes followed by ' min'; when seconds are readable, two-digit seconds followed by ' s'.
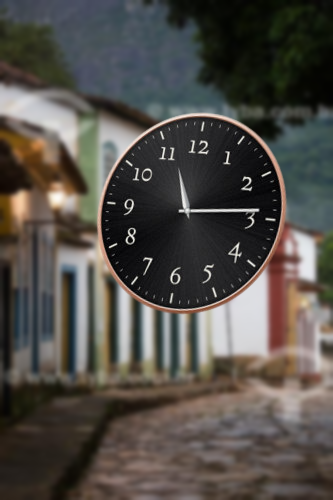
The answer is 11 h 14 min
